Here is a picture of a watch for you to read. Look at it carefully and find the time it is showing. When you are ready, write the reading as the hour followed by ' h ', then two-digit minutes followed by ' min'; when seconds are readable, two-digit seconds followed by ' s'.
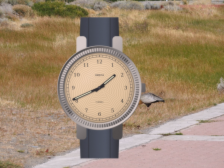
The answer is 1 h 41 min
